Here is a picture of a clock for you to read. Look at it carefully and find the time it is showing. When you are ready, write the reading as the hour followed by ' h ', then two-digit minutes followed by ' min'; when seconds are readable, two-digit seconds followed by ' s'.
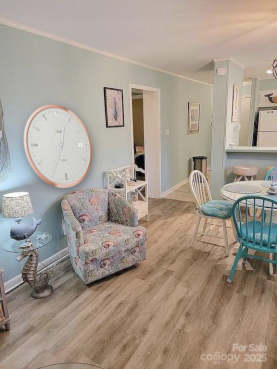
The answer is 12 h 35 min
